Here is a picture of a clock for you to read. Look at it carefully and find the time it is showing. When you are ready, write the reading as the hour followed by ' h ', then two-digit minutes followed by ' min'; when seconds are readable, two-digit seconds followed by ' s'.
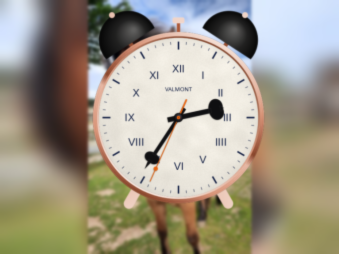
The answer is 2 h 35 min 34 s
